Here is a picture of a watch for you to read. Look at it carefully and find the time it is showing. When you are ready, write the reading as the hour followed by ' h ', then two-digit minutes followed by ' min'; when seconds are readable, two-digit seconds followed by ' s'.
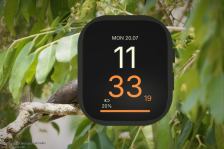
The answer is 11 h 33 min 19 s
